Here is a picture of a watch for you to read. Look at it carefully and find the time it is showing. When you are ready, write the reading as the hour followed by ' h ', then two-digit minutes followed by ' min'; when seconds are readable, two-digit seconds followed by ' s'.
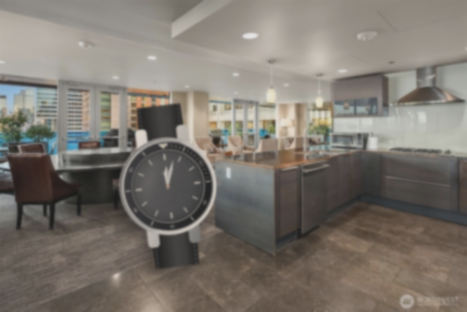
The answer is 12 h 03 min
